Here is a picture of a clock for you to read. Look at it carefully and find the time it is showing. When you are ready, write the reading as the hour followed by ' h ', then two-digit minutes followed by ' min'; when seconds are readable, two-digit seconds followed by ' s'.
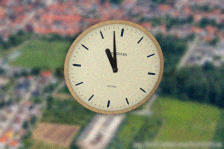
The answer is 10 h 58 min
